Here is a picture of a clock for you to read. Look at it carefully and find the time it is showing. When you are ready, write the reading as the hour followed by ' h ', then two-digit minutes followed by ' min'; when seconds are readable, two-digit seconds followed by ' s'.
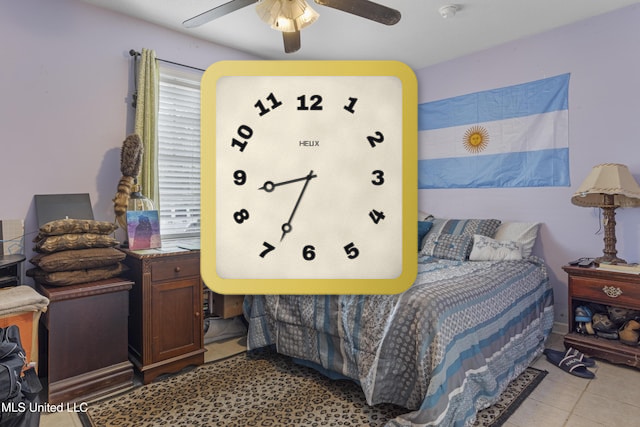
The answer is 8 h 34 min
